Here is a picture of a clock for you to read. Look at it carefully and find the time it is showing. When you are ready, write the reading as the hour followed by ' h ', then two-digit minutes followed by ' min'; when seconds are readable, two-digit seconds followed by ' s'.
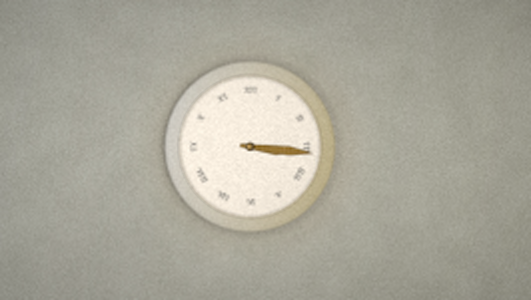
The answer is 3 h 16 min
